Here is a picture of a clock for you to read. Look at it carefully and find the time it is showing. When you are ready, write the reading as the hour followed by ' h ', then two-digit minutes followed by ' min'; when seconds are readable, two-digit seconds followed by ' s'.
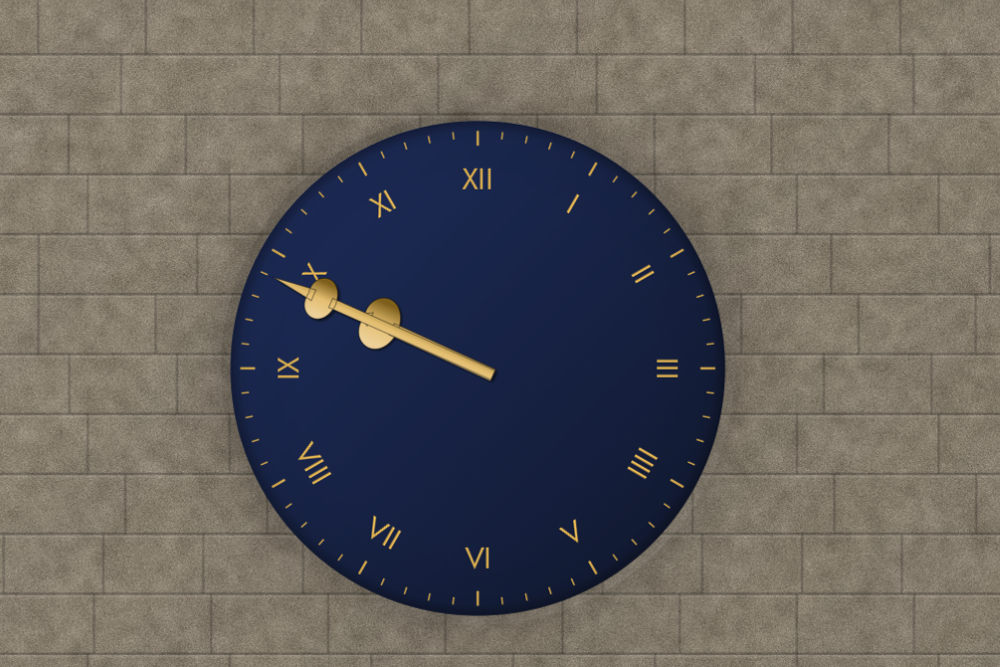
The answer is 9 h 49 min
